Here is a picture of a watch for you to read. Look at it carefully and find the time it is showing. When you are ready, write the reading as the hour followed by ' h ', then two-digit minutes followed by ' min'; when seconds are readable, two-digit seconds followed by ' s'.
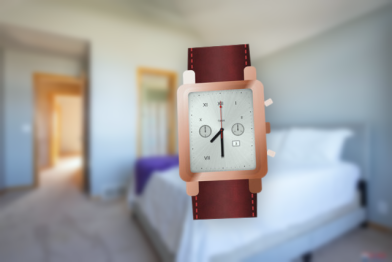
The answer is 7 h 30 min
